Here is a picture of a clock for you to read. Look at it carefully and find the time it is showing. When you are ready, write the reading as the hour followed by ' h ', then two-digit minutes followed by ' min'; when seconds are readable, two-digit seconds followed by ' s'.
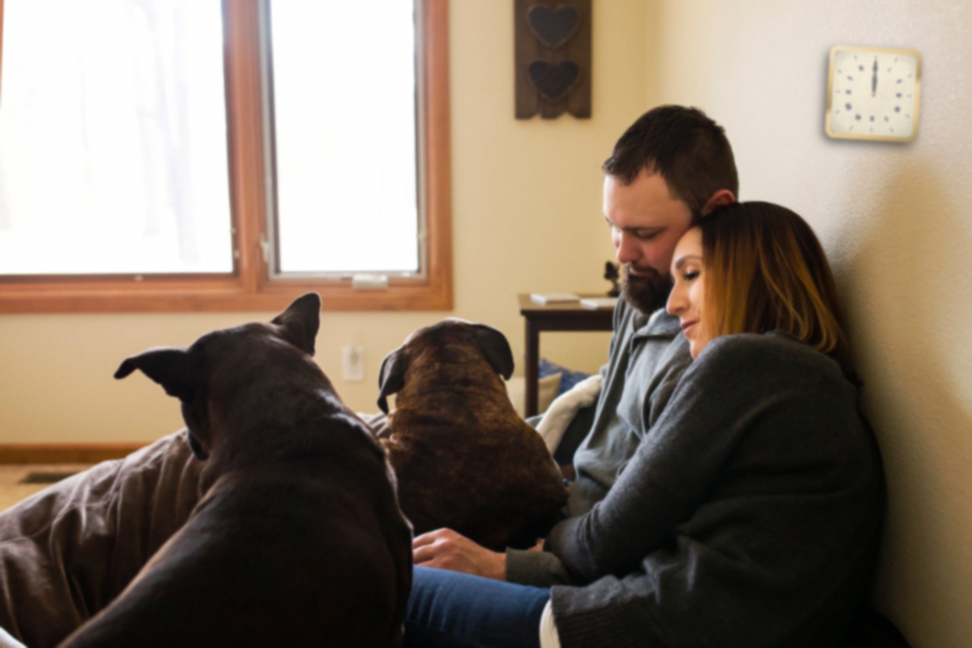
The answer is 12 h 00 min
